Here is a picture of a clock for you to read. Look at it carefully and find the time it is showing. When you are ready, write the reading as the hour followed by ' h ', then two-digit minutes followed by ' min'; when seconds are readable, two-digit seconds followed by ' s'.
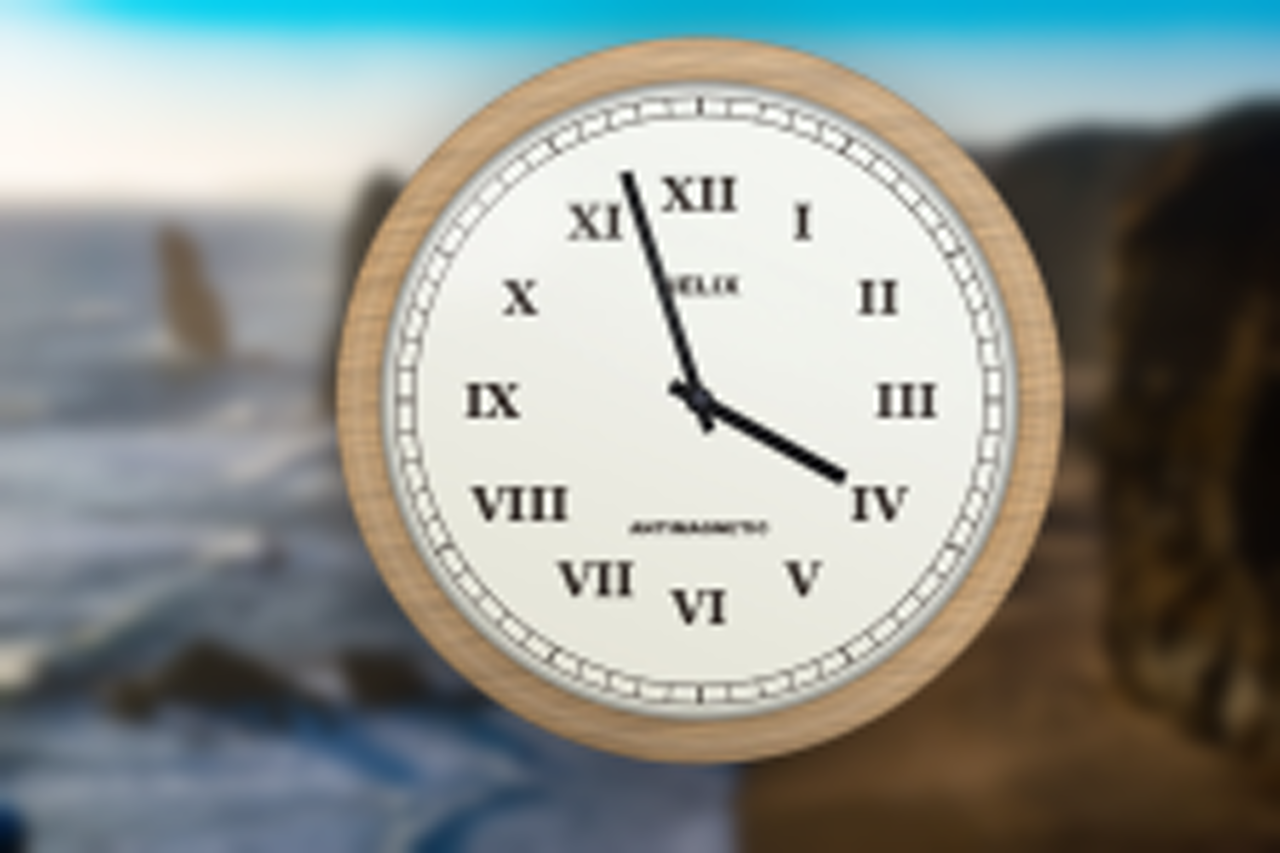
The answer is 3 h 57 min
